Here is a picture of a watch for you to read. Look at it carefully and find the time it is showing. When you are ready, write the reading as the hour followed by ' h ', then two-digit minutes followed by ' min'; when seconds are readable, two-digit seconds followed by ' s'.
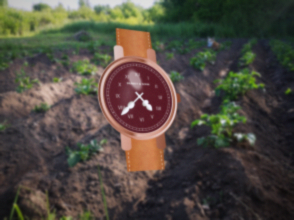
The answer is 4 h 38 min
